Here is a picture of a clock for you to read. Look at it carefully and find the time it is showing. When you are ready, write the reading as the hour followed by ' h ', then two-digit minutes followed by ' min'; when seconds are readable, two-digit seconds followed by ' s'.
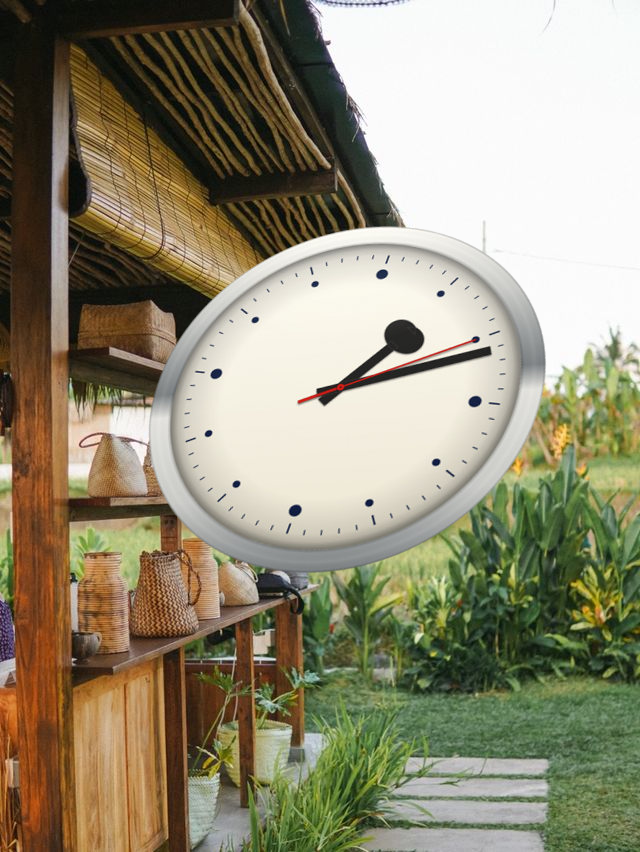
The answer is 1 h 11 min 10 s
